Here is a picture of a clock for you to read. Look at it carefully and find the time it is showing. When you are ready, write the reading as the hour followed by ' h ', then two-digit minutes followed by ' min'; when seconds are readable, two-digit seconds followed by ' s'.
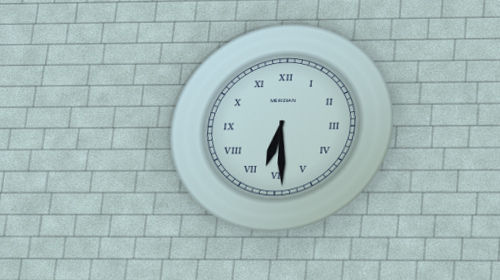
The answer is 6 h 29 min
